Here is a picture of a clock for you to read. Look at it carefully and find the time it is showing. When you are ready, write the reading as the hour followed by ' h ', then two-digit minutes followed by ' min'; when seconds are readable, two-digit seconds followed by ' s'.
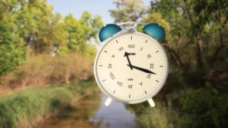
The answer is 11 h 18 min
